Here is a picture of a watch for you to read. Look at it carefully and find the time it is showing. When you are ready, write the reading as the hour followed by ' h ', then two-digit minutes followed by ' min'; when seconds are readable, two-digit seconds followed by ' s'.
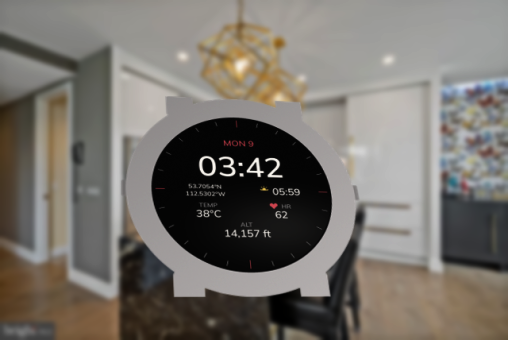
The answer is 3 h 42 min
